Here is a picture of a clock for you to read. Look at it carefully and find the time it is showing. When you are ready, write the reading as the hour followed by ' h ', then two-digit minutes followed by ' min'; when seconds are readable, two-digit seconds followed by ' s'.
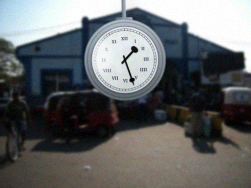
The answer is 1 h 27 min
